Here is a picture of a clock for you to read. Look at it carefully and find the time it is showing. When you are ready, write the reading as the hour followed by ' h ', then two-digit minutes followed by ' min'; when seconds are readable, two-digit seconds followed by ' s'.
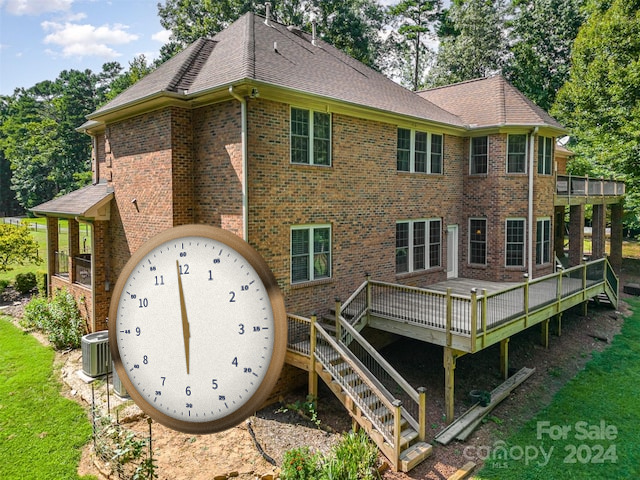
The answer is 5 h 59 min
